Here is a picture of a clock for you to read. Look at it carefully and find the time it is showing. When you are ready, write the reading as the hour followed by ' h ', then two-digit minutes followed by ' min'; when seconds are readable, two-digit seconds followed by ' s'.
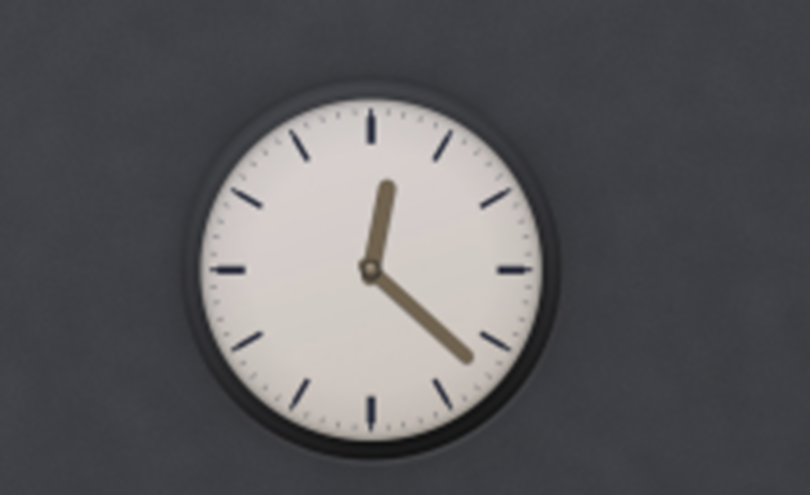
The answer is 12 h 22 min
